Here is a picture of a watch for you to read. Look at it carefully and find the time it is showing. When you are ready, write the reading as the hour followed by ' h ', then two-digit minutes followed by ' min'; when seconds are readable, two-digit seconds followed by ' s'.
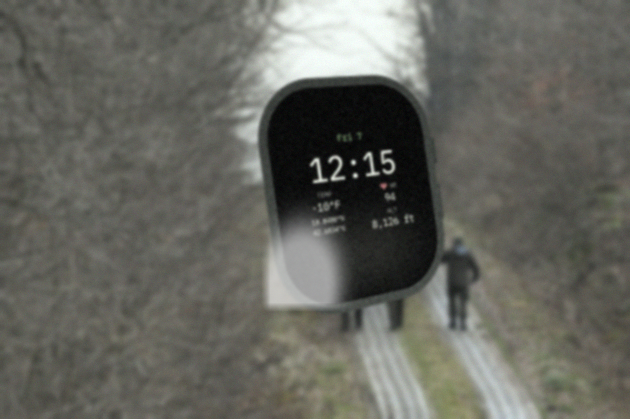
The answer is 12 h 15 min
